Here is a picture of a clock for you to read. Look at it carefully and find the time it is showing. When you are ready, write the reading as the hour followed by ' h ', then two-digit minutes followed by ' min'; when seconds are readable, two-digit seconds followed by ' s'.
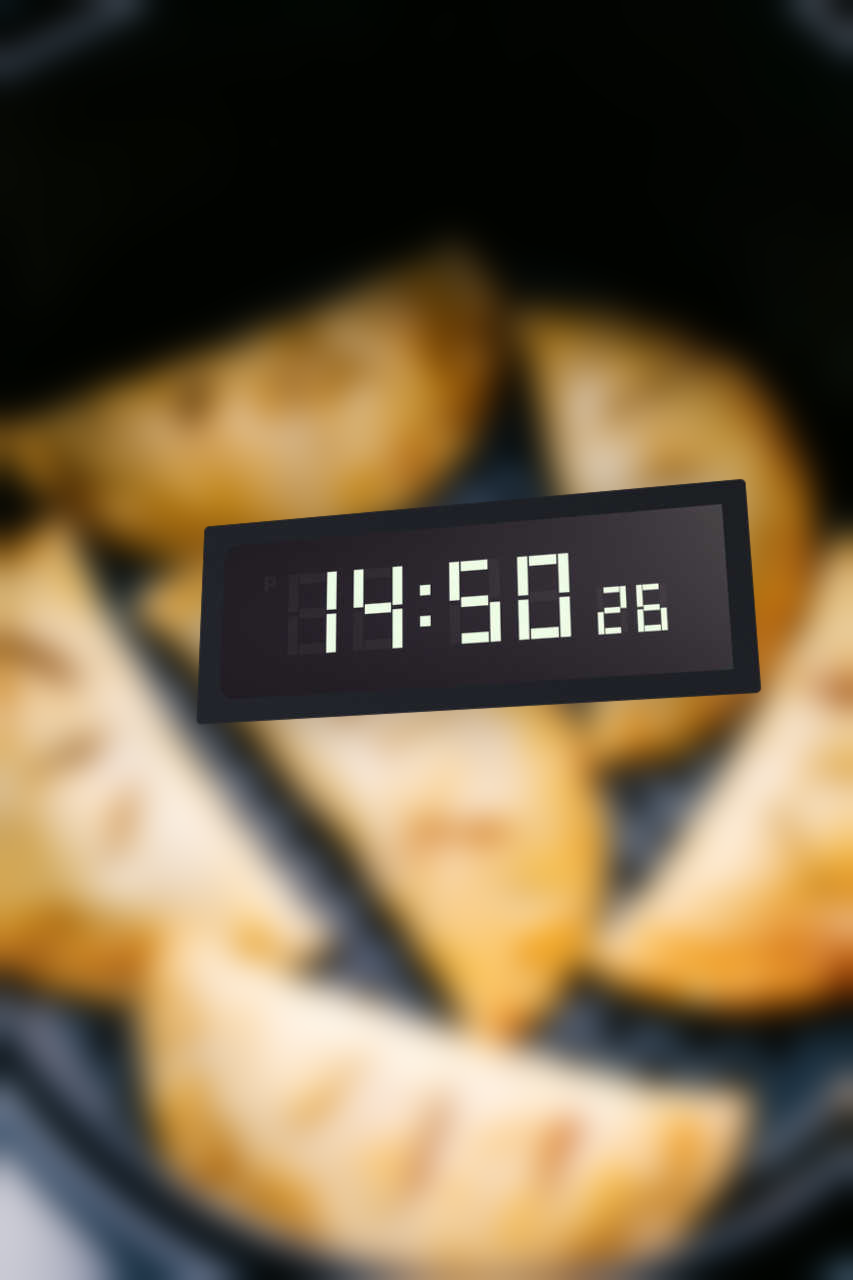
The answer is 14 h 50 min 26 s
